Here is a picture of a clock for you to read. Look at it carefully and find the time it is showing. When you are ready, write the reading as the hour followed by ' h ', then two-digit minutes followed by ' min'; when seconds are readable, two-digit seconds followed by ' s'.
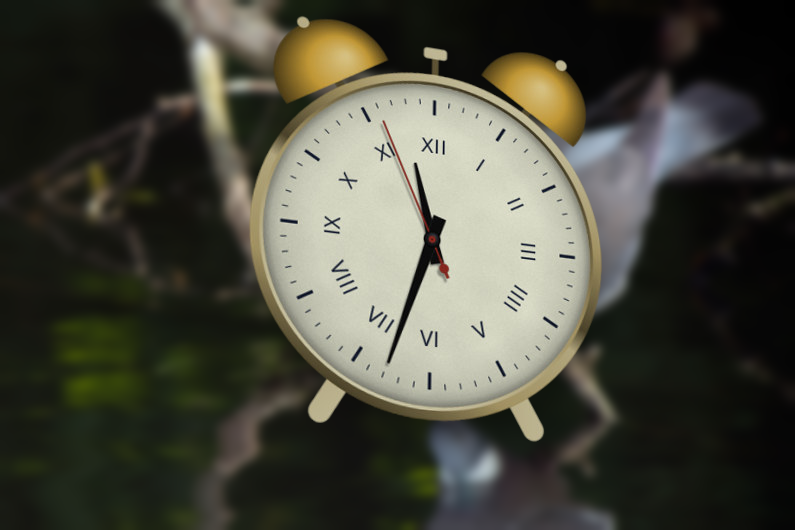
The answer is 11 h 32 min 56 s
